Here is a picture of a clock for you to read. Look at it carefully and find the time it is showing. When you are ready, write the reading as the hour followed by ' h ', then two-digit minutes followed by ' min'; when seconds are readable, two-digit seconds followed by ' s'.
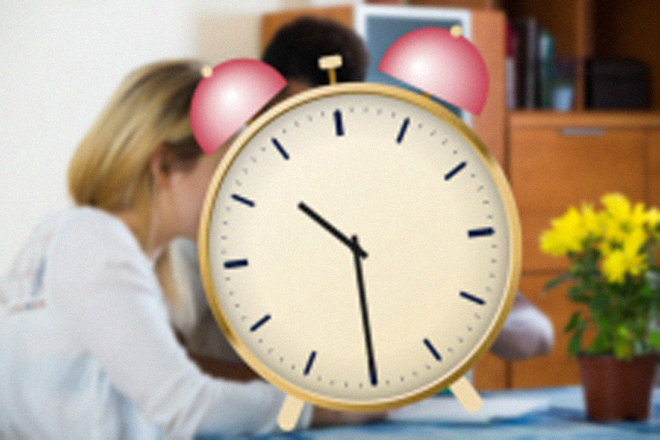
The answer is 10 h 30 min
